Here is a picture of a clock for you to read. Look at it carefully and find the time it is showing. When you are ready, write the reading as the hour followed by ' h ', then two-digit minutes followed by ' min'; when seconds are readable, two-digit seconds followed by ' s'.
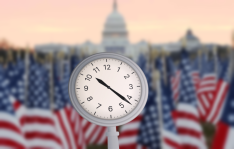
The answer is 10 h 22 min
